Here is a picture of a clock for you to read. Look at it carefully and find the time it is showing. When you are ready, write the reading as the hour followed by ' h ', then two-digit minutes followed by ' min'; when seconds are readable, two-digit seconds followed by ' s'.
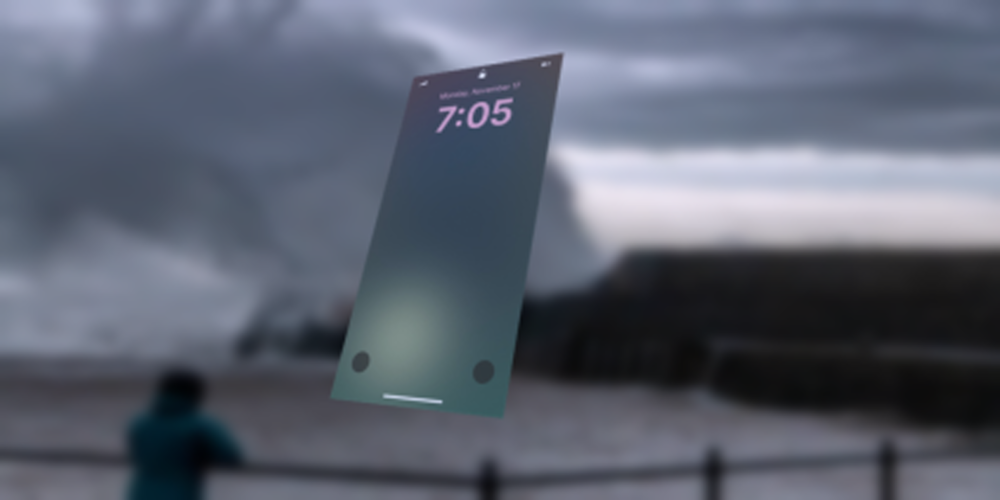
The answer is 7 h 05 min
